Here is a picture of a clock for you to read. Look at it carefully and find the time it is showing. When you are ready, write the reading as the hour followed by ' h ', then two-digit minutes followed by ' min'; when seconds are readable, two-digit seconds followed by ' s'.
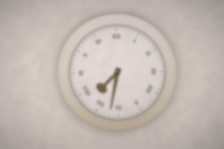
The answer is 7 h 32 min
